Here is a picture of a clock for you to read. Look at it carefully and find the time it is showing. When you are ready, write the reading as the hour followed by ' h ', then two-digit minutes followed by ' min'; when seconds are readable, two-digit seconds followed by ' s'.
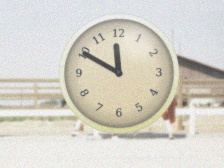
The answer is 11 h 50 min
